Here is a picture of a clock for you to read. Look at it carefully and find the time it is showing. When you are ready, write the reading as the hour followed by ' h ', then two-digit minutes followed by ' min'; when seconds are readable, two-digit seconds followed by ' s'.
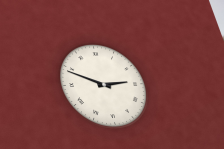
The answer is 2 h 49 min
